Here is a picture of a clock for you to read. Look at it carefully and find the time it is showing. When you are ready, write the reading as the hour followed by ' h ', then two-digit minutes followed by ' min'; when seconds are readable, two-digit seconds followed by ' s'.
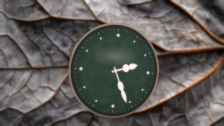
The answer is 2 h 26 min
